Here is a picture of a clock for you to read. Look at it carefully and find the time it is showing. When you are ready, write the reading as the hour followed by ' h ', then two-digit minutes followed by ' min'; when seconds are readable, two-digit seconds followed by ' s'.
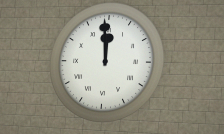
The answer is 11 h 59 min
